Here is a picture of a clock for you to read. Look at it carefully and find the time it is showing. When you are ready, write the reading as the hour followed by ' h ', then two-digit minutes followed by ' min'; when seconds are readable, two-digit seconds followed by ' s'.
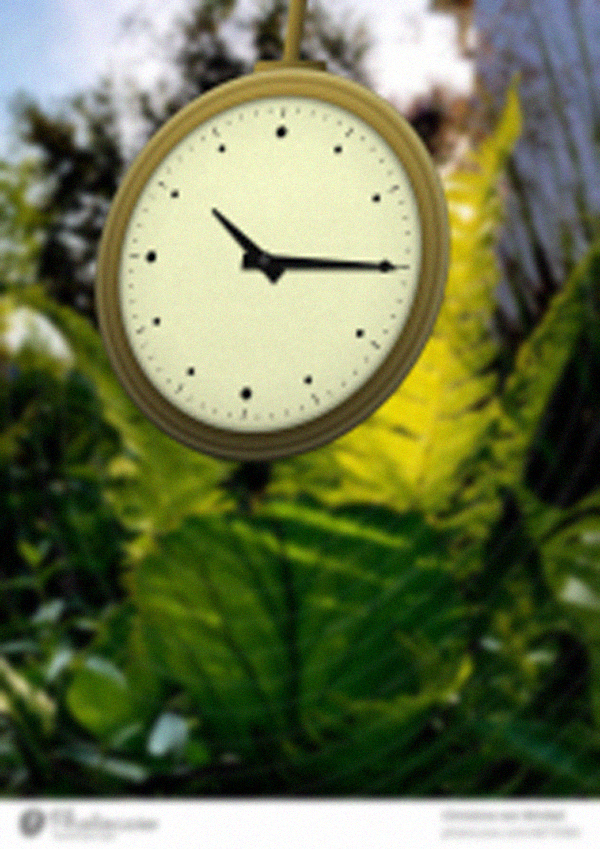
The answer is 10 h 15 min
